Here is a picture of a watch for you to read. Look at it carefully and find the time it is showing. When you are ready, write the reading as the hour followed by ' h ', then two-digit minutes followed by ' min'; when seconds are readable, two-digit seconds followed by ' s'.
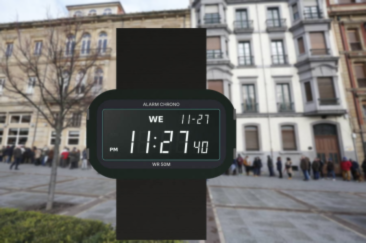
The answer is 11 h 27 min 40 s
